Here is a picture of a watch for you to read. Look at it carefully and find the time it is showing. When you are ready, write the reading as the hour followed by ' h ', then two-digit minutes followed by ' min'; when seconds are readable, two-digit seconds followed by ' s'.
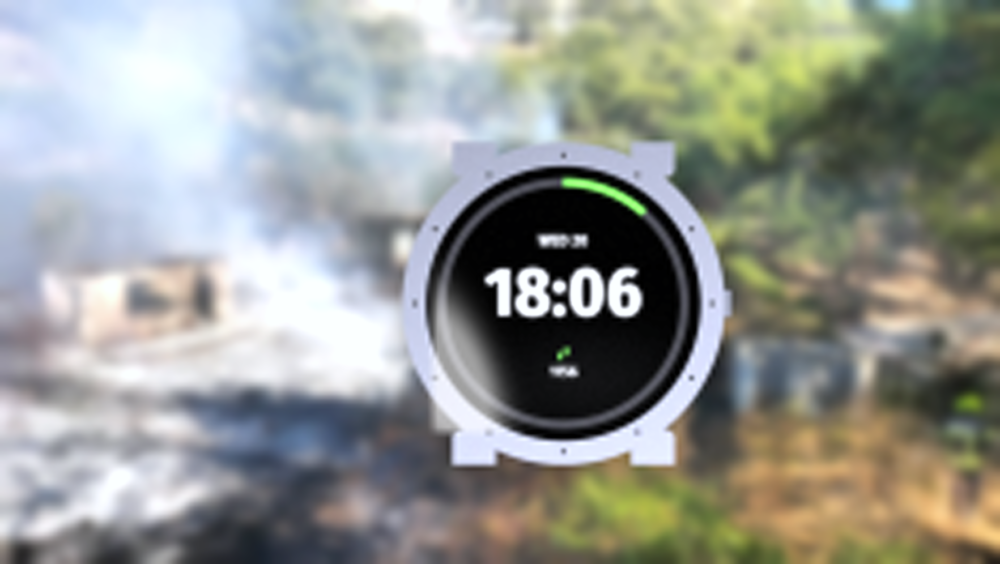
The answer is 18 h 06 min
